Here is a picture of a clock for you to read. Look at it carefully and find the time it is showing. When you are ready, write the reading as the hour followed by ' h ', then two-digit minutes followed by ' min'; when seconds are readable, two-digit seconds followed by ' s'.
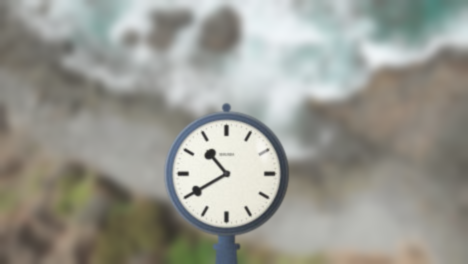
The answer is 10 h 40 min
